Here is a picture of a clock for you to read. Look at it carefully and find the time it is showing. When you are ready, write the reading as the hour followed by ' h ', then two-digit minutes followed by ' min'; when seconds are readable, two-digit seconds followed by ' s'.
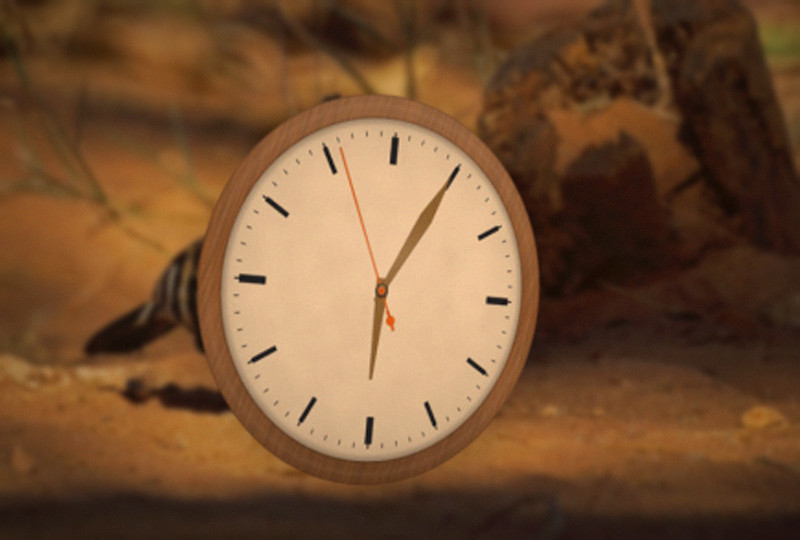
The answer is 6 h 04 min 56 s
